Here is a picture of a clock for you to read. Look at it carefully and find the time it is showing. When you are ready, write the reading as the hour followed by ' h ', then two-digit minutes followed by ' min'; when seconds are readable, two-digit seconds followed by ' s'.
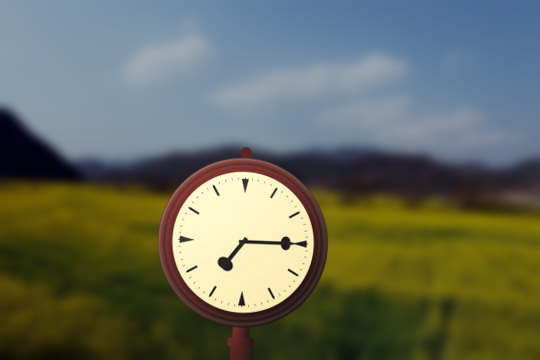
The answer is 7 h 15 min
